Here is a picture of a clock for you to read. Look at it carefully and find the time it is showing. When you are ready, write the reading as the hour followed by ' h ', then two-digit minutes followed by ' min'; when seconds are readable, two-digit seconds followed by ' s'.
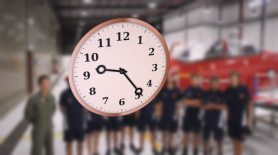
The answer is 9 h 24 min
